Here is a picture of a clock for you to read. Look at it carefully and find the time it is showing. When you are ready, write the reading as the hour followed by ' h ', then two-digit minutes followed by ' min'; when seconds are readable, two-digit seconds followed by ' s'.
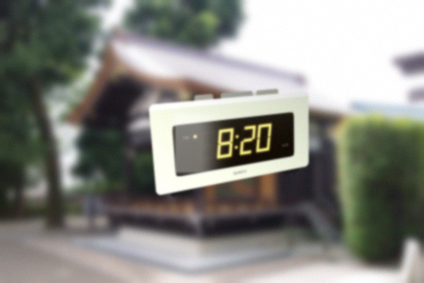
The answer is 8 h 20 min
